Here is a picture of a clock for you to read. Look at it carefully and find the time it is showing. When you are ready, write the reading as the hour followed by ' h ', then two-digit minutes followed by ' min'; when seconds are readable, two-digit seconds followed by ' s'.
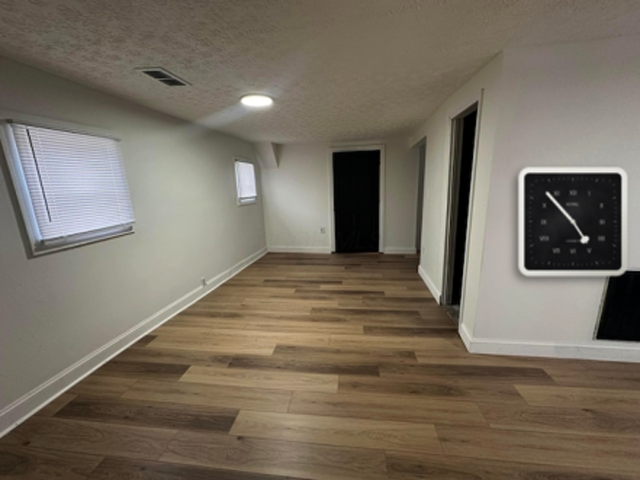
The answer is 4 h 53 min
